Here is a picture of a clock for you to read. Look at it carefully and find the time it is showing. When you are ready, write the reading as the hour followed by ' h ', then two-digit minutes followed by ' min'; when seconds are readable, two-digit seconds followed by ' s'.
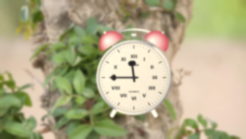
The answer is 11 h 45 min
